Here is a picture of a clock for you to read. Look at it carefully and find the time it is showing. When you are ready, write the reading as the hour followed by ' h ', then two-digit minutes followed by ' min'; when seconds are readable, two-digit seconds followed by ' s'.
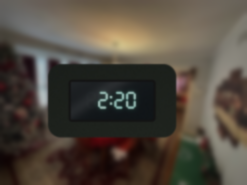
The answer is 2 h 20 min
